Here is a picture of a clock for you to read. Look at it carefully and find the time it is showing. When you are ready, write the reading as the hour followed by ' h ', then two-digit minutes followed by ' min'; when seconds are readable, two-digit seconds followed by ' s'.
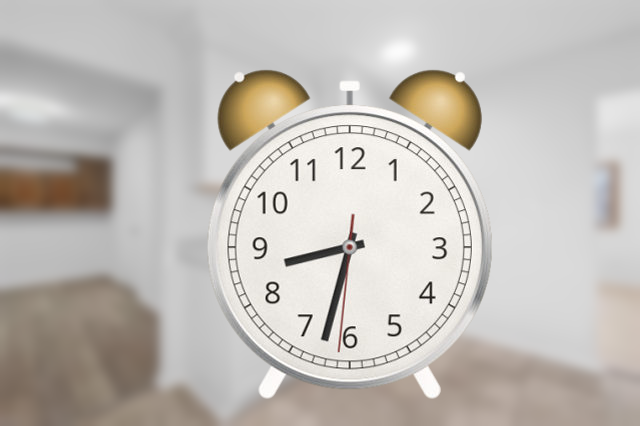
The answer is 8 h 32 min 31 s
